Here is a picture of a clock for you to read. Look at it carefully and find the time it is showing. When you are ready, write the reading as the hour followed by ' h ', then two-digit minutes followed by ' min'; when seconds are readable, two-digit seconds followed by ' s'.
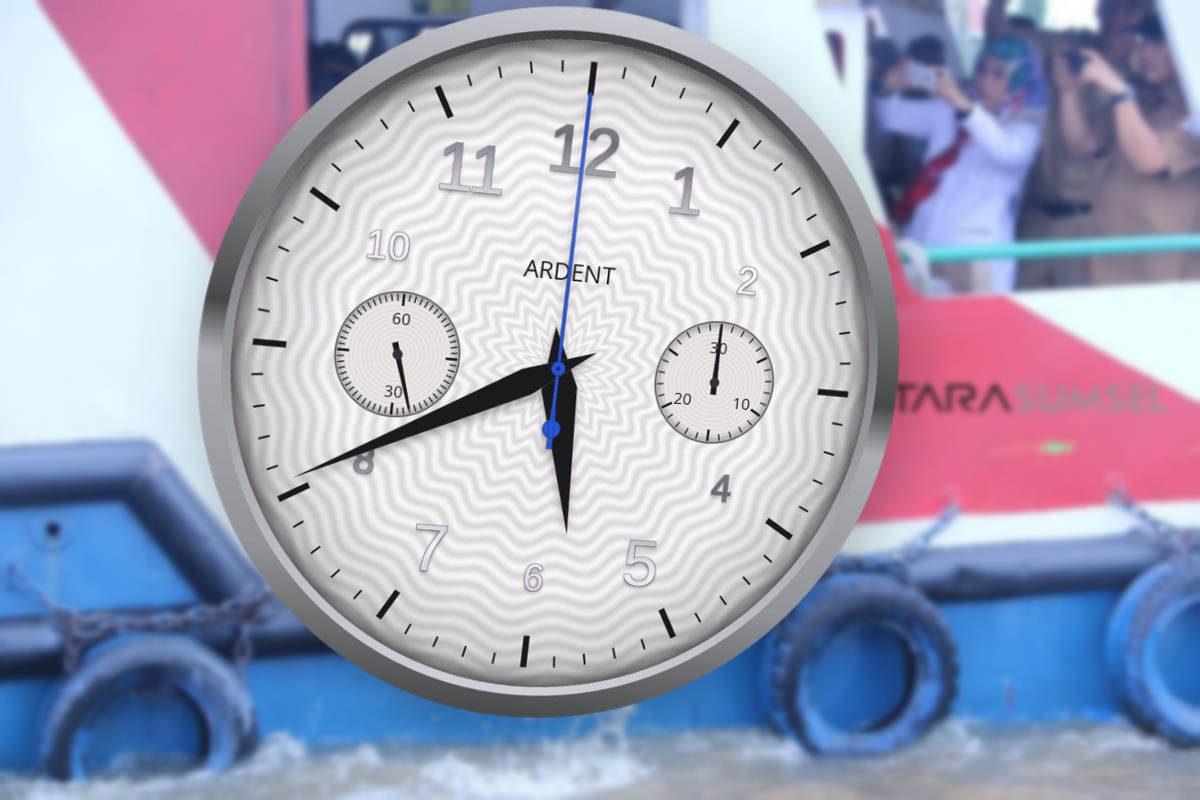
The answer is 5 h 40 min 27 s
